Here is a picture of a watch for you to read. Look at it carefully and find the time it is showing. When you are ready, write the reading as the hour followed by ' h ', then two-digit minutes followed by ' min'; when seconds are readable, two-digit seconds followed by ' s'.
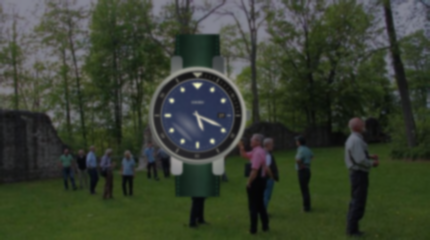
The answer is 5 h 19 min
